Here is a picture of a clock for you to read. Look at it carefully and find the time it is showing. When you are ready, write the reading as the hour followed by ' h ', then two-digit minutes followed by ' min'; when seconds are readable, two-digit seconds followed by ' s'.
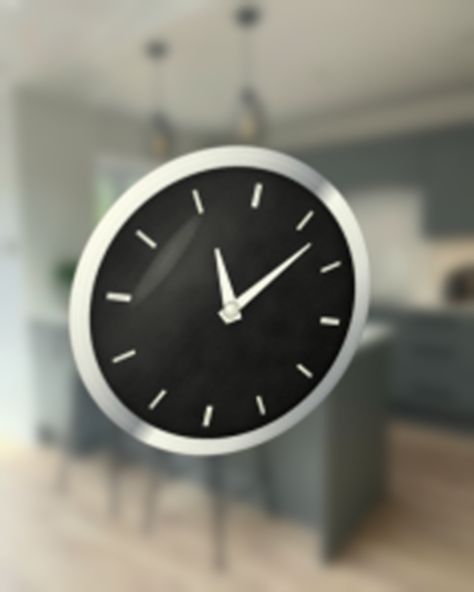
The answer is 11 h 07 min
